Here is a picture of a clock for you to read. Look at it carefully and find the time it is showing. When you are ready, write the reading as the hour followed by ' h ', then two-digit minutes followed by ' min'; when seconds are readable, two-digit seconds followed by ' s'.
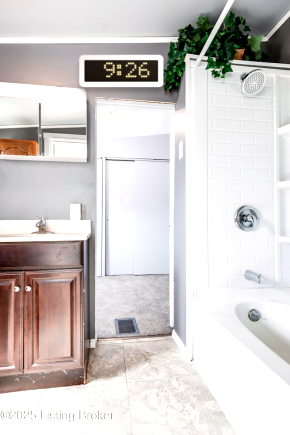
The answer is 9 h 26 min
